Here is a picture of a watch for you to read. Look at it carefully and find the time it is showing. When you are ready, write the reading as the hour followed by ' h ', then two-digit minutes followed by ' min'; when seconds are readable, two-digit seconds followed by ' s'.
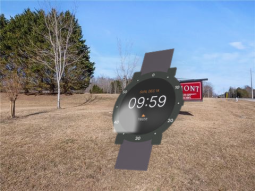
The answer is 9 h 59 min
